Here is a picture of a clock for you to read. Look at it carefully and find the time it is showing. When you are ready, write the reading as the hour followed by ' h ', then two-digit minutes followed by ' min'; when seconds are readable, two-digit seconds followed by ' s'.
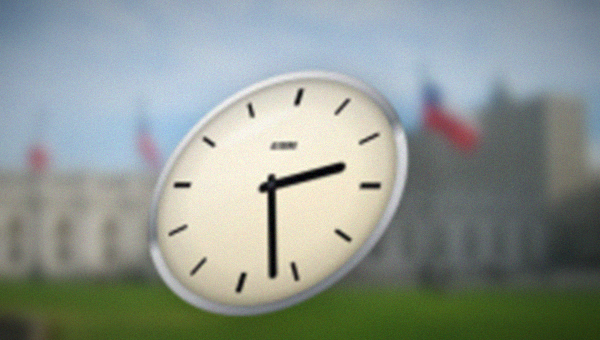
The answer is 2 h 27 min
